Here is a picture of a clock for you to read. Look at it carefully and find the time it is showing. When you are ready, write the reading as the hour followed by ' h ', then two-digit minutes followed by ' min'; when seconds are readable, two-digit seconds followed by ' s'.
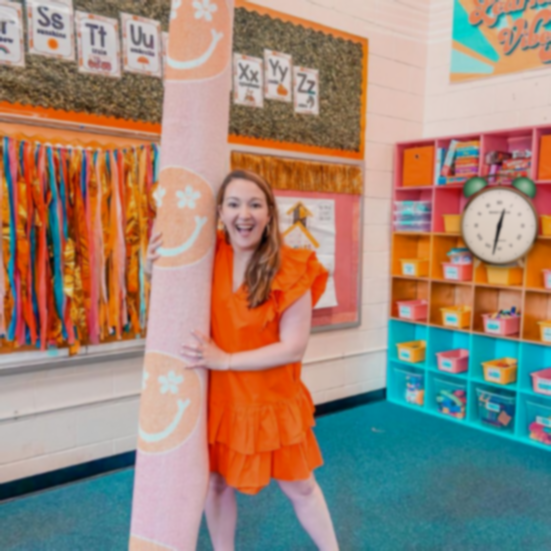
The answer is 12 h 32 min
